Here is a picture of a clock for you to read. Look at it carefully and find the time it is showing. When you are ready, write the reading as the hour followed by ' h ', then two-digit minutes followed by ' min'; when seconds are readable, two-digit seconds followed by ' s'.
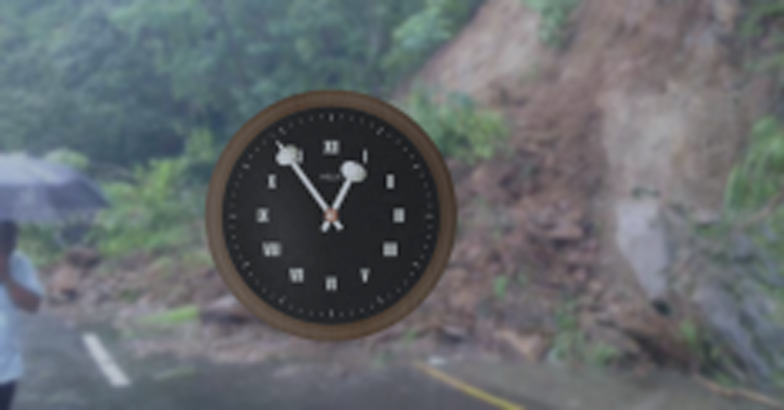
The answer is 12 h 54 min
